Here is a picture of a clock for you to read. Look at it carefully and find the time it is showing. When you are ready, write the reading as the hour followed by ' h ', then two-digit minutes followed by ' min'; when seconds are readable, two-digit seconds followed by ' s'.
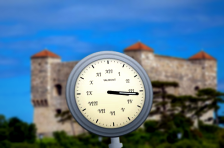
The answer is 3 h 16 min
